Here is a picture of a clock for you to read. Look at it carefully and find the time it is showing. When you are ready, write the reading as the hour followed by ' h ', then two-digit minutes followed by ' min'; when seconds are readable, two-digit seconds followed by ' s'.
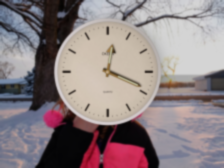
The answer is 12 h 19 min
